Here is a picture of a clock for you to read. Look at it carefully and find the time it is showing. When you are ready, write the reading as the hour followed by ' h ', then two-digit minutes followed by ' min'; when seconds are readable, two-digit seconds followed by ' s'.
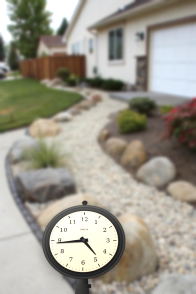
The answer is 4 h 44 min
